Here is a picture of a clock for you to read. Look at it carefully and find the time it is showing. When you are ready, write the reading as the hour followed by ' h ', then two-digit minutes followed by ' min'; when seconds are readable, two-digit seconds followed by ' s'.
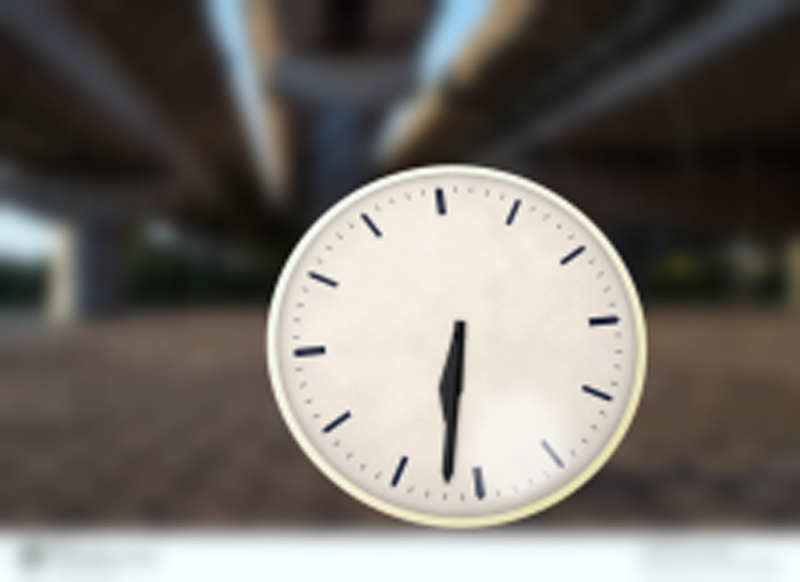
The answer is 6 h 32 min
